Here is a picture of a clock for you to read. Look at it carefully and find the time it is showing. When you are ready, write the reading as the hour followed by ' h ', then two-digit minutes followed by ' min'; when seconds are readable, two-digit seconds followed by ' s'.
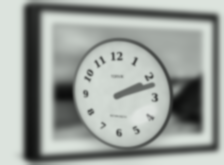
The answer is 2 h 12 min
